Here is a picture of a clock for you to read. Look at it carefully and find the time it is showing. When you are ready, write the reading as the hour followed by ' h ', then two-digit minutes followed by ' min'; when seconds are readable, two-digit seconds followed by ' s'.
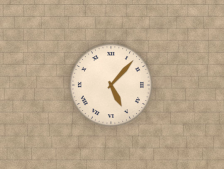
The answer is 5 h 07 min
